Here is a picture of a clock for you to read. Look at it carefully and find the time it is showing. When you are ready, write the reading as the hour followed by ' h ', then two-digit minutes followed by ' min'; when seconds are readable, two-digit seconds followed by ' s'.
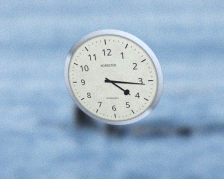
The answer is 4 h 16 min
